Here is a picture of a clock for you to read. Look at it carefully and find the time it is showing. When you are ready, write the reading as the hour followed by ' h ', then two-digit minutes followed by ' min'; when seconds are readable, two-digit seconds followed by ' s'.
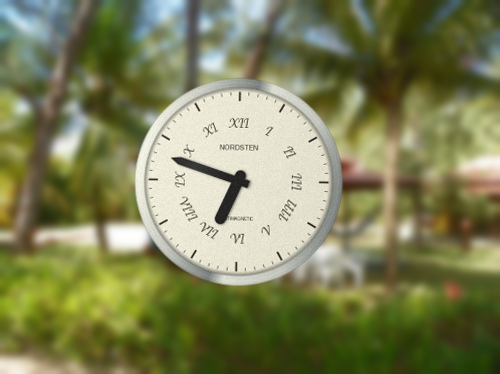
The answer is 6 h 48 min
